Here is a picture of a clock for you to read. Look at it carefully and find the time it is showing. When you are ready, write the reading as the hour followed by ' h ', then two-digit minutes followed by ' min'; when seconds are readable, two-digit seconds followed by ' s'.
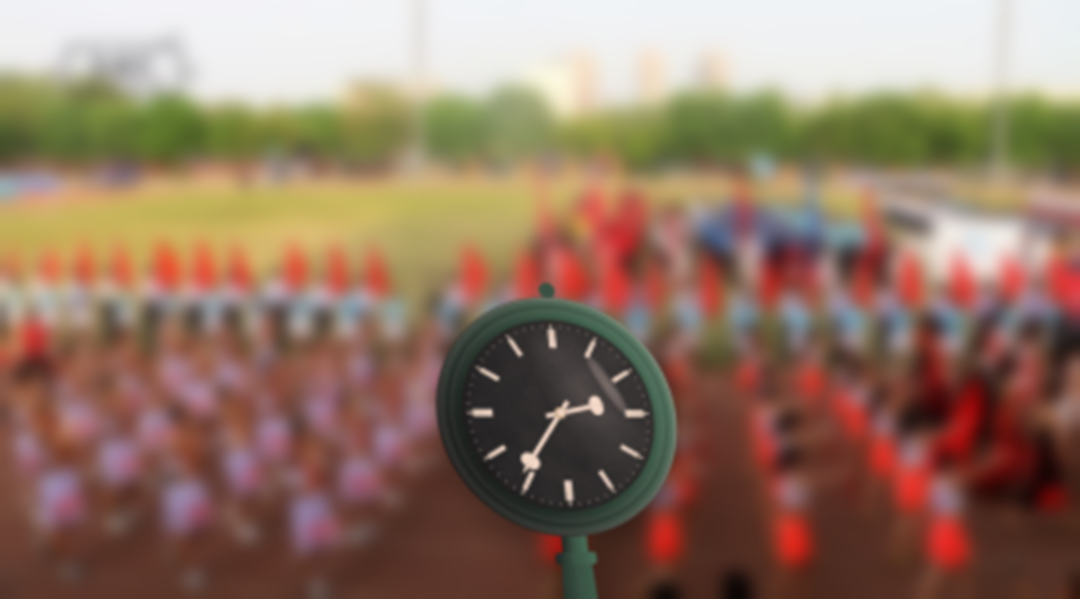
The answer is 2 h 36 min
